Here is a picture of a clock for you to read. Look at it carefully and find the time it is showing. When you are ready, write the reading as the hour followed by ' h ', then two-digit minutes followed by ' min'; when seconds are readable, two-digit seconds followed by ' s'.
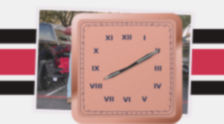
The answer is 8 h 10 min
